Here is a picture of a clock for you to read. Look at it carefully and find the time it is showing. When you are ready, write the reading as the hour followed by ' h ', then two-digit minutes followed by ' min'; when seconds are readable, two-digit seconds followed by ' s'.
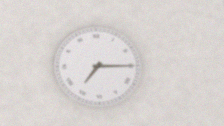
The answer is 7 h 15 min
